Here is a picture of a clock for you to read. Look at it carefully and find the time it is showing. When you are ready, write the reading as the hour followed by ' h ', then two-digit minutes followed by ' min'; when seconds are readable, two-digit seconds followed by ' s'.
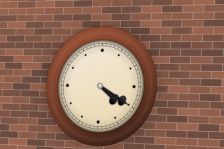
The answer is 4 h 20 min
